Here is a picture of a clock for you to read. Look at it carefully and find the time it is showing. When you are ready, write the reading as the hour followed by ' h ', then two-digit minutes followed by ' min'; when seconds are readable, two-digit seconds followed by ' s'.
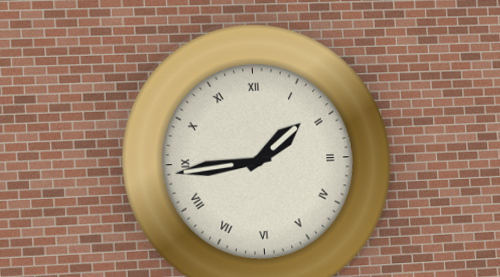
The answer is 1 h 44 min
